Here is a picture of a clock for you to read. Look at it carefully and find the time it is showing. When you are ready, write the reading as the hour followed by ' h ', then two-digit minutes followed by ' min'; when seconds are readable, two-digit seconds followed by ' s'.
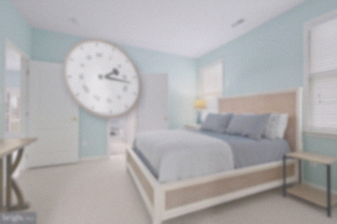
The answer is 2 h 17 min
